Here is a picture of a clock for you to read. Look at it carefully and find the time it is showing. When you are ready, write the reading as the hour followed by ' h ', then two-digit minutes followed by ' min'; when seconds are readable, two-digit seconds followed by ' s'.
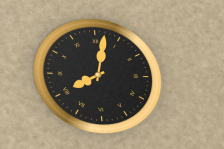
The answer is 8 h 02 min
